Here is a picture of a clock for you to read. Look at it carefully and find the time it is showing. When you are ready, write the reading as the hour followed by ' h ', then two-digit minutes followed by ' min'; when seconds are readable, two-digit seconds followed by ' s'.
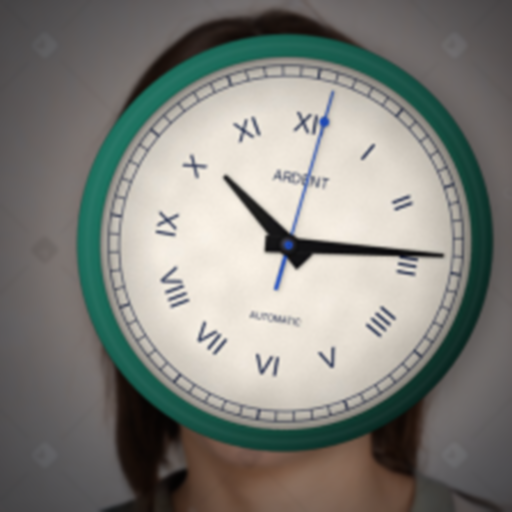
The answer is 10 h 14 min 01 s
